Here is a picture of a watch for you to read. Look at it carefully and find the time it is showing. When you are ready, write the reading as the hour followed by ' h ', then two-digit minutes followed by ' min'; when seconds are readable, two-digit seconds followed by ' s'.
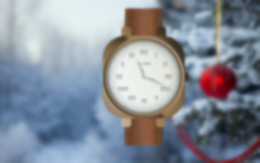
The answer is 11 h 19 min
